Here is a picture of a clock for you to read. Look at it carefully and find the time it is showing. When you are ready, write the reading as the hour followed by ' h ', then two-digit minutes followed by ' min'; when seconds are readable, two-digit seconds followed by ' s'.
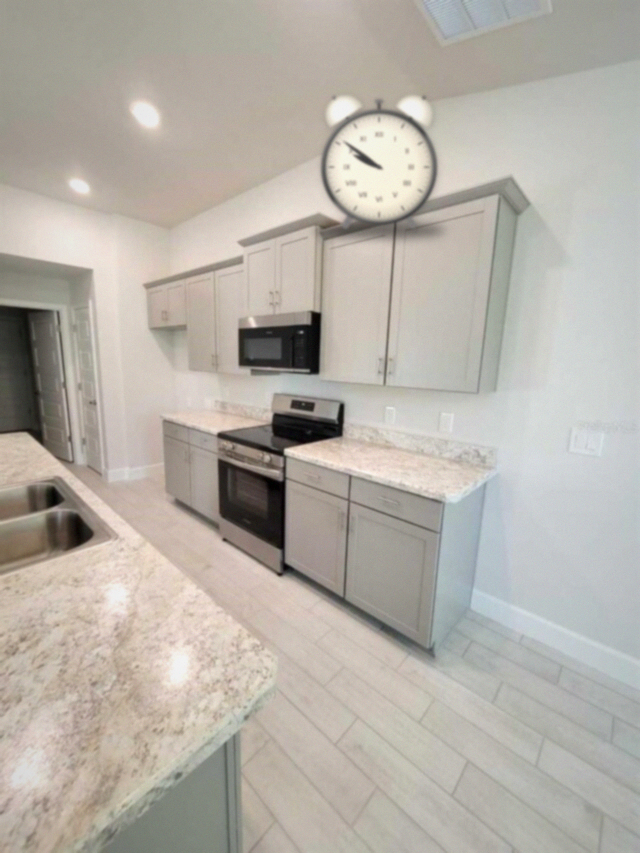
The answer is 9 h 51 min
